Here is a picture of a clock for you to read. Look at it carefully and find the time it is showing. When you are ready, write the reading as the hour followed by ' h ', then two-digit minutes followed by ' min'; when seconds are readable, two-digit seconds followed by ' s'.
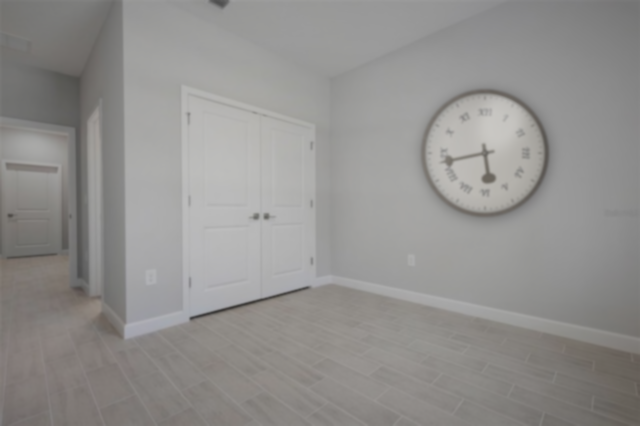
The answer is 5 h 43 min
